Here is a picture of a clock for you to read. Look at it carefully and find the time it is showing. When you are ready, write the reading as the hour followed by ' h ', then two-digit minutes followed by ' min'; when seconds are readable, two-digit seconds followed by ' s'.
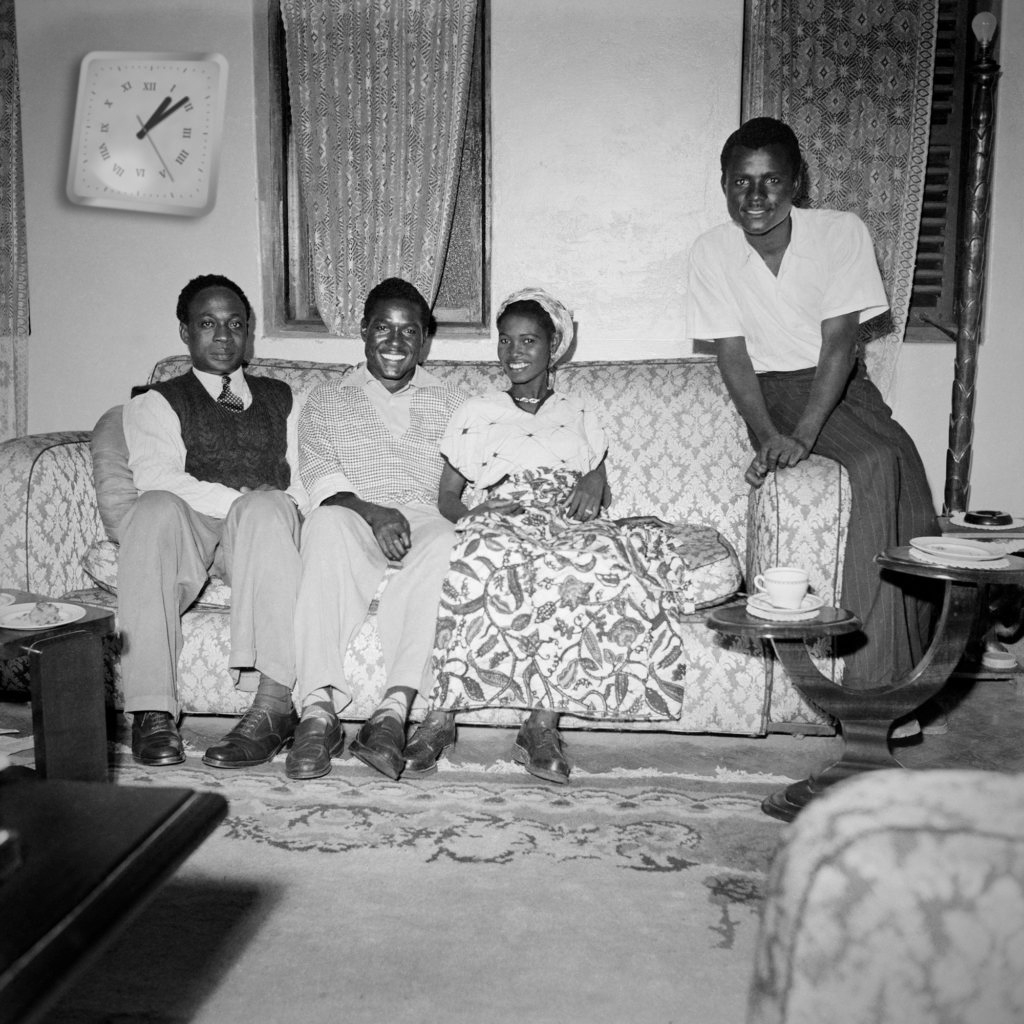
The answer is 1 h 08 min 24 s
